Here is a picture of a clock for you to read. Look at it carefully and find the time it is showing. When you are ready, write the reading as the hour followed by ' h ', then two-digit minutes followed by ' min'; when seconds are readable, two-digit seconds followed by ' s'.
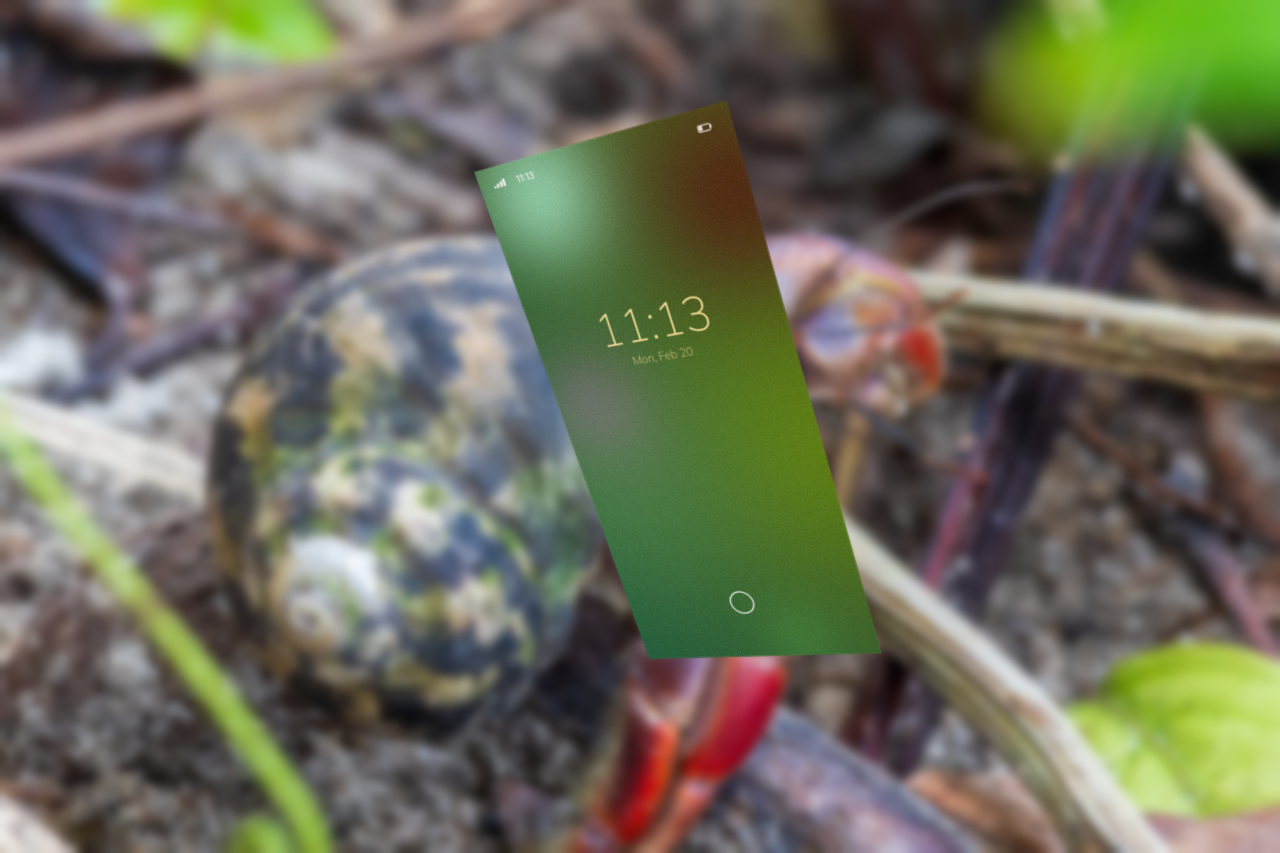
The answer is 11 h 13 min
